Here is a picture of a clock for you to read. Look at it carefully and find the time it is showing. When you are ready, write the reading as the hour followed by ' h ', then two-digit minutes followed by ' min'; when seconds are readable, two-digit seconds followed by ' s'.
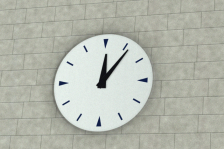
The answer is 12 h 06 min
